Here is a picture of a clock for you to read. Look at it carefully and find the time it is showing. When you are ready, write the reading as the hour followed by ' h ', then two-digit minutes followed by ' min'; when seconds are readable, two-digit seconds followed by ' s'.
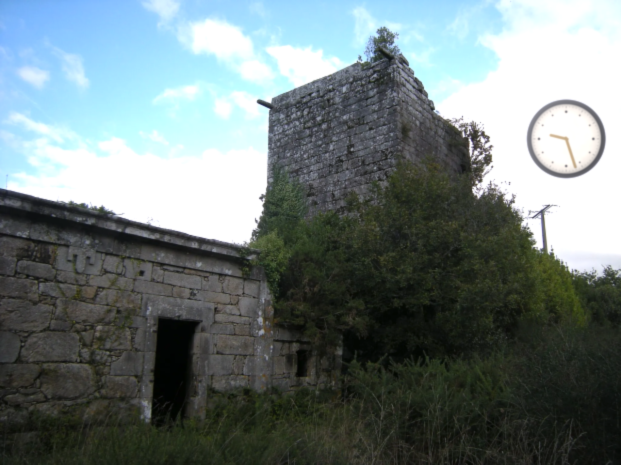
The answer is 9 h 27 min
